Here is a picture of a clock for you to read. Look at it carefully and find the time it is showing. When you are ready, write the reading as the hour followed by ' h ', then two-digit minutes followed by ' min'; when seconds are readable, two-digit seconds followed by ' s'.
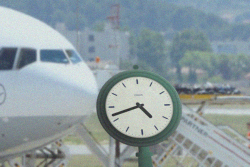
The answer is 4 h 42 min
